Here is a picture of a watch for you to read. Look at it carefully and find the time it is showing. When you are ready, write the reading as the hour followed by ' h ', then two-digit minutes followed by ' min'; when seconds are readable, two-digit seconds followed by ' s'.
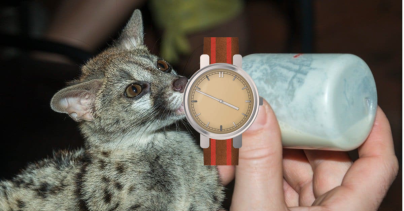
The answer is 3 h 49 min
